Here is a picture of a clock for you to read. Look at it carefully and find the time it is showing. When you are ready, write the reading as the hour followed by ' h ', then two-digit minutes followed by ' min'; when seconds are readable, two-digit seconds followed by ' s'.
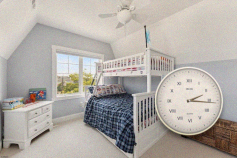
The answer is 2 h 16 min
